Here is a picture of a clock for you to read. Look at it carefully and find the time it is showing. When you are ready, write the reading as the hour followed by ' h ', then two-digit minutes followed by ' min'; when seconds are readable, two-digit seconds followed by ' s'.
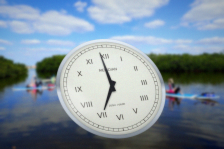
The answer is 6 h 59 min
